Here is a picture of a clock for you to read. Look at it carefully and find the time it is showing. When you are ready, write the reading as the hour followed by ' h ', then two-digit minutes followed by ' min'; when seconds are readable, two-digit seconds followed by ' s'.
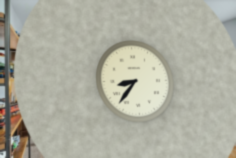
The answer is 8 h 37 min
